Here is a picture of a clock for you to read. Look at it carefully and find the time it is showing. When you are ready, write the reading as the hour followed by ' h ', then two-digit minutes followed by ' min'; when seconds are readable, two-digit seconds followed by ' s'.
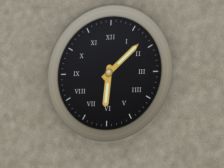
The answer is 6 h 08 min
